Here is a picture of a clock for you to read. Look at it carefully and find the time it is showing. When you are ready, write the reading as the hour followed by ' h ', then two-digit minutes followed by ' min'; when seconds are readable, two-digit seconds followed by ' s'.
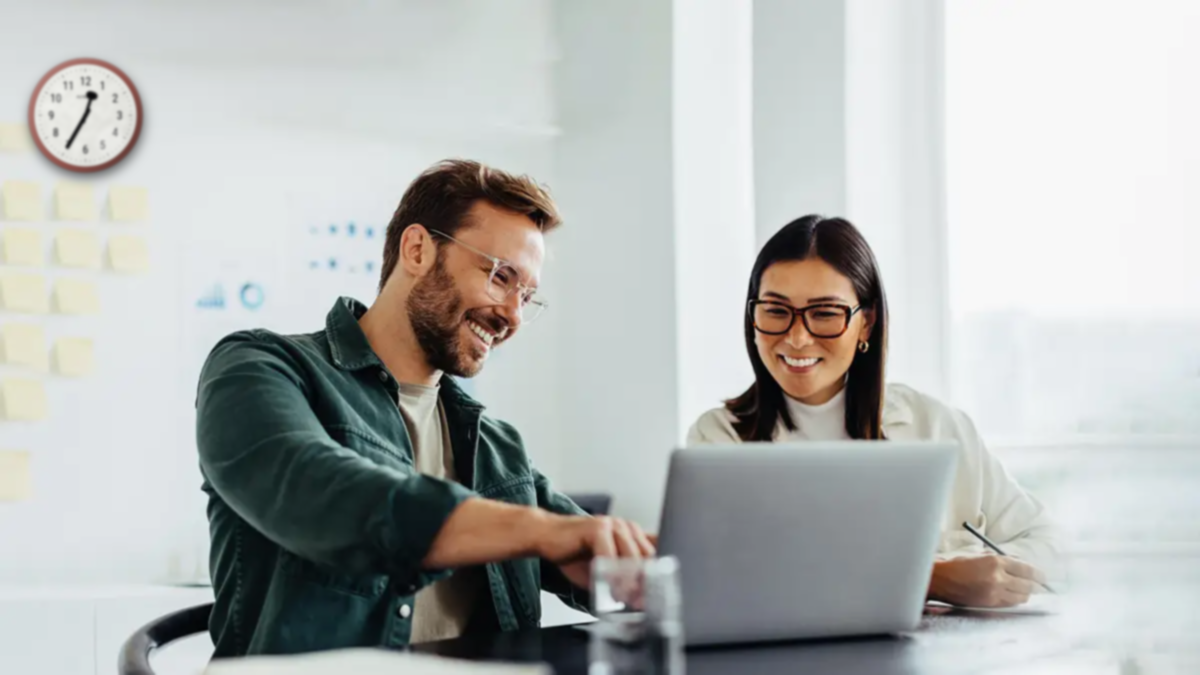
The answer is 12 h 35 min
